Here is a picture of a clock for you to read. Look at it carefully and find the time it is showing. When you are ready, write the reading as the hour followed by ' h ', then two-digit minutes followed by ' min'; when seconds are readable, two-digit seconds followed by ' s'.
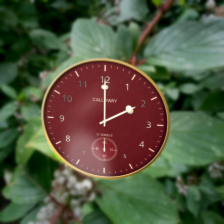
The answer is 2 h 00 min
